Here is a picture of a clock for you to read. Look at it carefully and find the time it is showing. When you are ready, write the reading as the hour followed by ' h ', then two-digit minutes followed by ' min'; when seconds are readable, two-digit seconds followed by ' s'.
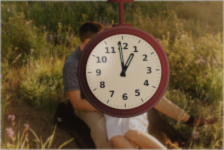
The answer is 12 h 59 min
